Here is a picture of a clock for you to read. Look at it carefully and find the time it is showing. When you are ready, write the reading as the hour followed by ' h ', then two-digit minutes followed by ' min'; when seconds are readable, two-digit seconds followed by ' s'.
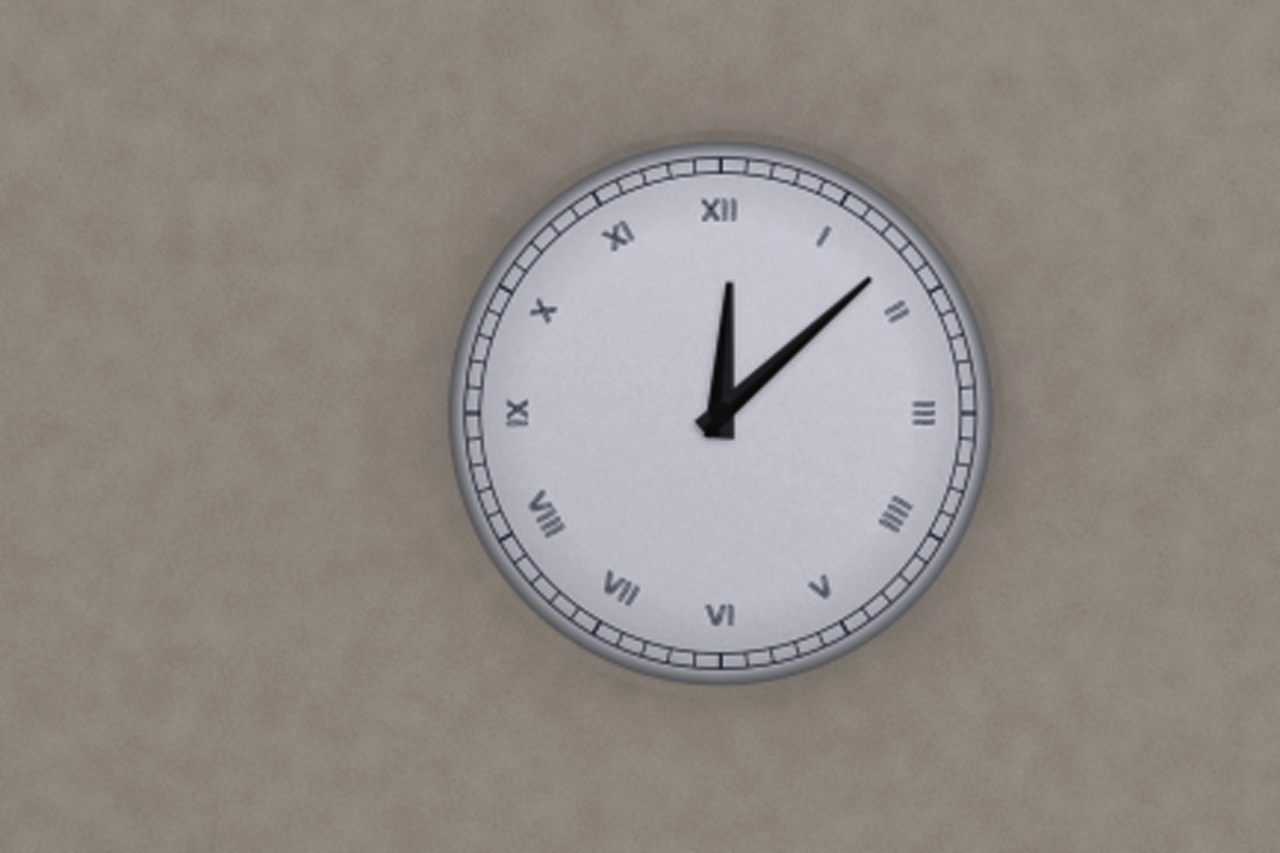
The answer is 12 h 08 min
